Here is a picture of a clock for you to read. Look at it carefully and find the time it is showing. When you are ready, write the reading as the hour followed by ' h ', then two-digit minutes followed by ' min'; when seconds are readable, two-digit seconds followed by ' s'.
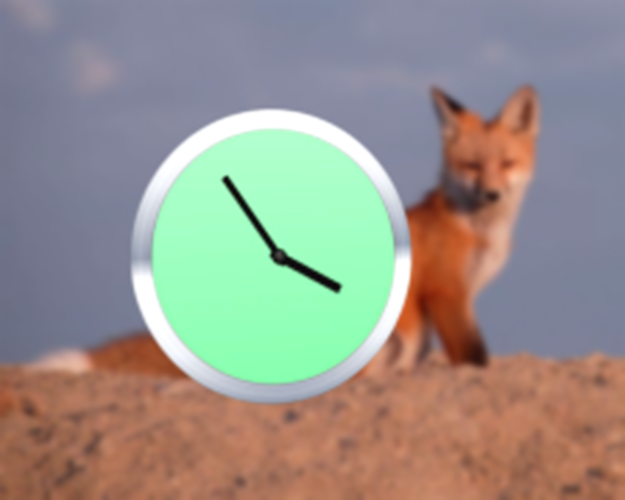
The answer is 3 h 54 min
